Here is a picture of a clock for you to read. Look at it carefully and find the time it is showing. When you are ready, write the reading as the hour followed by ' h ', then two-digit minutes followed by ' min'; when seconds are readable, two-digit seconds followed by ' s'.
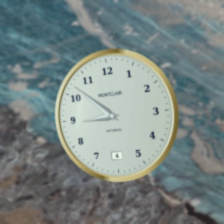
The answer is 8 h 52 min
